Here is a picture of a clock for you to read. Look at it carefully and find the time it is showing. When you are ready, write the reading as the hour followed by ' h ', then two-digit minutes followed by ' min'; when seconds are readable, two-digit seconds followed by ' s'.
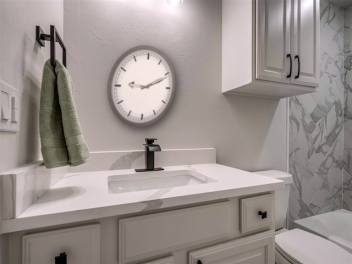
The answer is 9 h 11 min
